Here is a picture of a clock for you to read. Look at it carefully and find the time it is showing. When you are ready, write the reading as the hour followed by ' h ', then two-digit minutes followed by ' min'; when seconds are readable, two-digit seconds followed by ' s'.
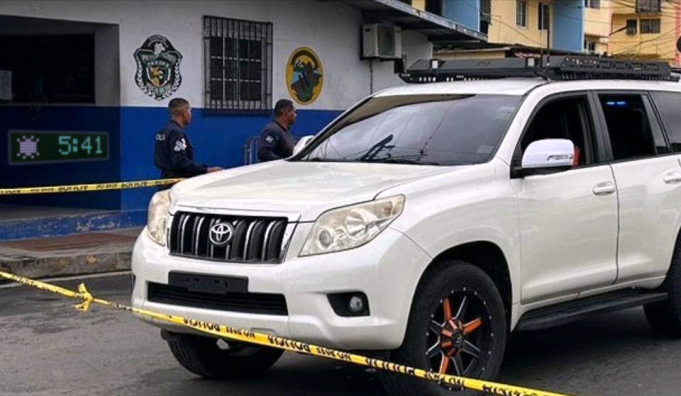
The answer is 5 h 41 min
